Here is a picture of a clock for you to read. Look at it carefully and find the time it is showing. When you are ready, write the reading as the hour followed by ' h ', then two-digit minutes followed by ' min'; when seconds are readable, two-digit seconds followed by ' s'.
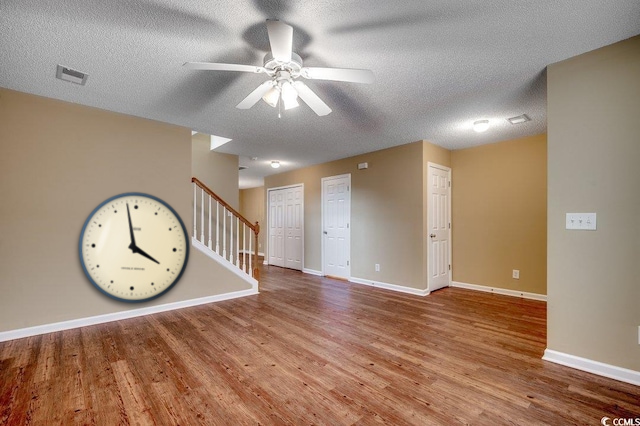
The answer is 3 h 58 min
